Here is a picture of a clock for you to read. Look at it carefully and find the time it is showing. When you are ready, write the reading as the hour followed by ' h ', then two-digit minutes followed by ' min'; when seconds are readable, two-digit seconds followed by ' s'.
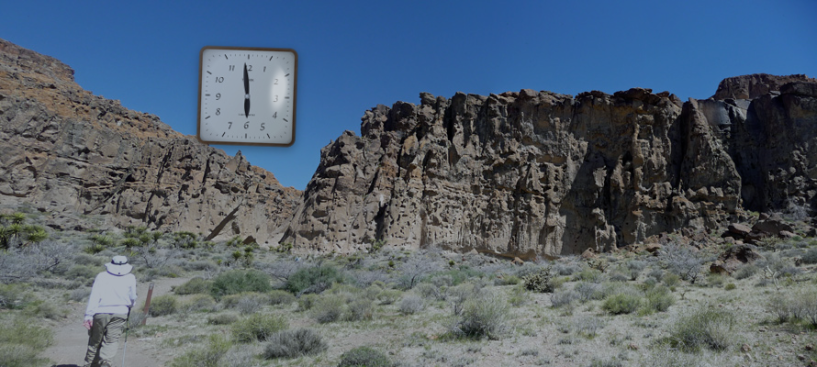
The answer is 5 h 59 min
